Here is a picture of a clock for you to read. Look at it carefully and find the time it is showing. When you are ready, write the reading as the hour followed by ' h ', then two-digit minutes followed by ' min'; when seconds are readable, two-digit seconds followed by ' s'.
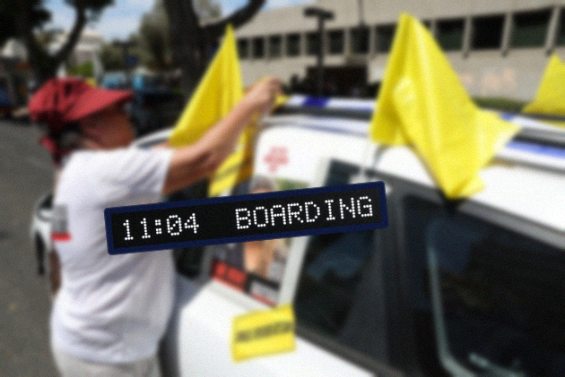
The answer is 11 h 04 min
